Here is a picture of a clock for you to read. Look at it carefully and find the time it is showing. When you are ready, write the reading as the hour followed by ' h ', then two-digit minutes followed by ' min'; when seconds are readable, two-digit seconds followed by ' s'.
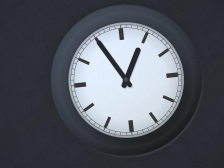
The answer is 12 h 55 min
